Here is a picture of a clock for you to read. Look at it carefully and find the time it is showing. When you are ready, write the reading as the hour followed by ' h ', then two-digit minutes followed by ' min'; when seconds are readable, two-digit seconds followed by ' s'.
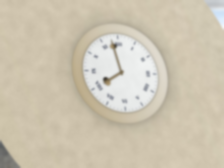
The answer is 7 h 58 min
